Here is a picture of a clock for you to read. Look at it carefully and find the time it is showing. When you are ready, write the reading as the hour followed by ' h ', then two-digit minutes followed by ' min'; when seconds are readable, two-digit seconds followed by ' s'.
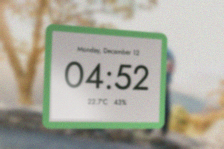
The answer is 4 h 52 min
